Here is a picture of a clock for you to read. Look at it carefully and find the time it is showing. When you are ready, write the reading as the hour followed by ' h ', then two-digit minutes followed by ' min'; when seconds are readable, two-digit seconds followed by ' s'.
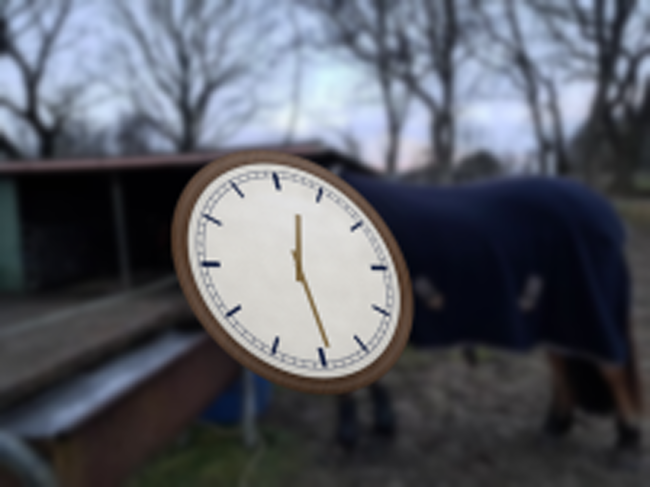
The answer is 12 h 29 min
